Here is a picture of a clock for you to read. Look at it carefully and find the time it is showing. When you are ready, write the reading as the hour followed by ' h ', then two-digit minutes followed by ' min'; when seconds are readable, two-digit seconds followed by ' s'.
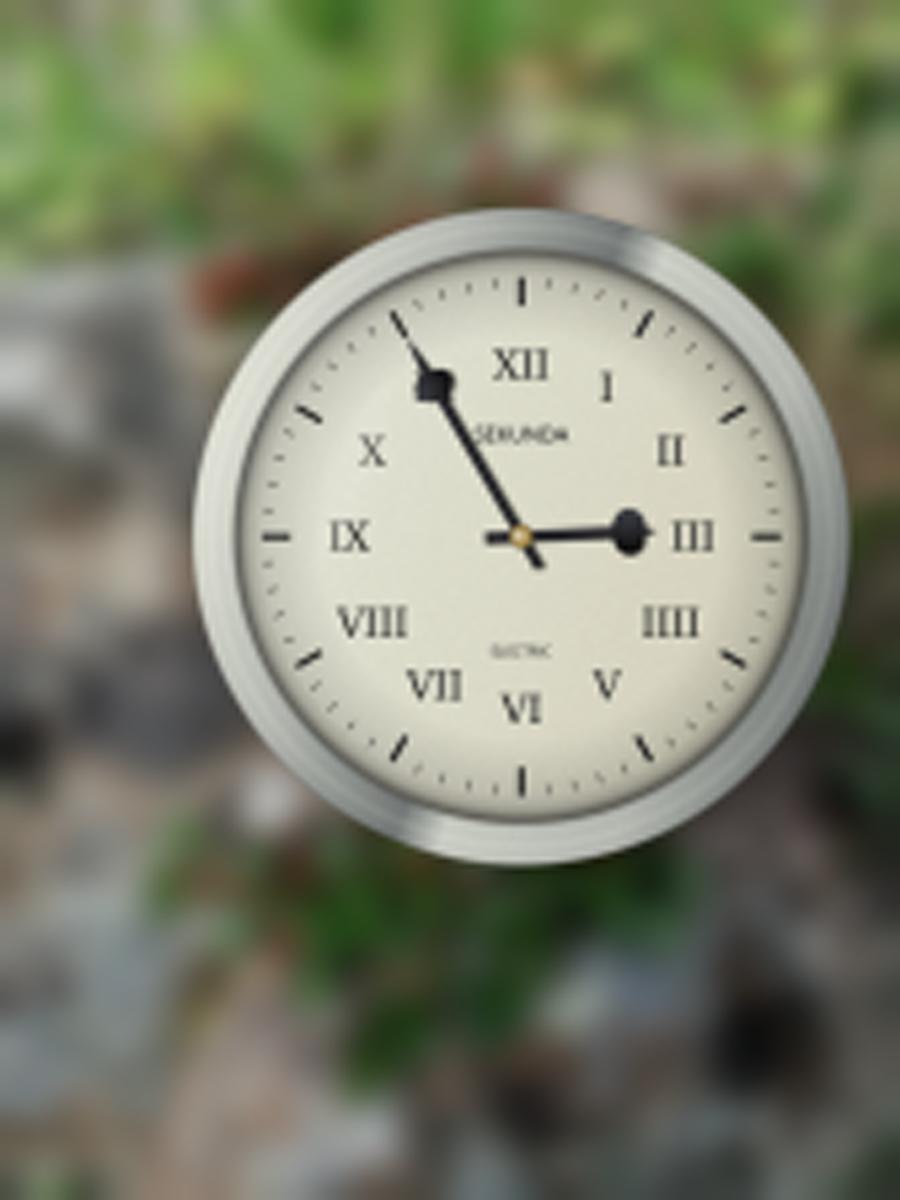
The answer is 2 h 55 min
